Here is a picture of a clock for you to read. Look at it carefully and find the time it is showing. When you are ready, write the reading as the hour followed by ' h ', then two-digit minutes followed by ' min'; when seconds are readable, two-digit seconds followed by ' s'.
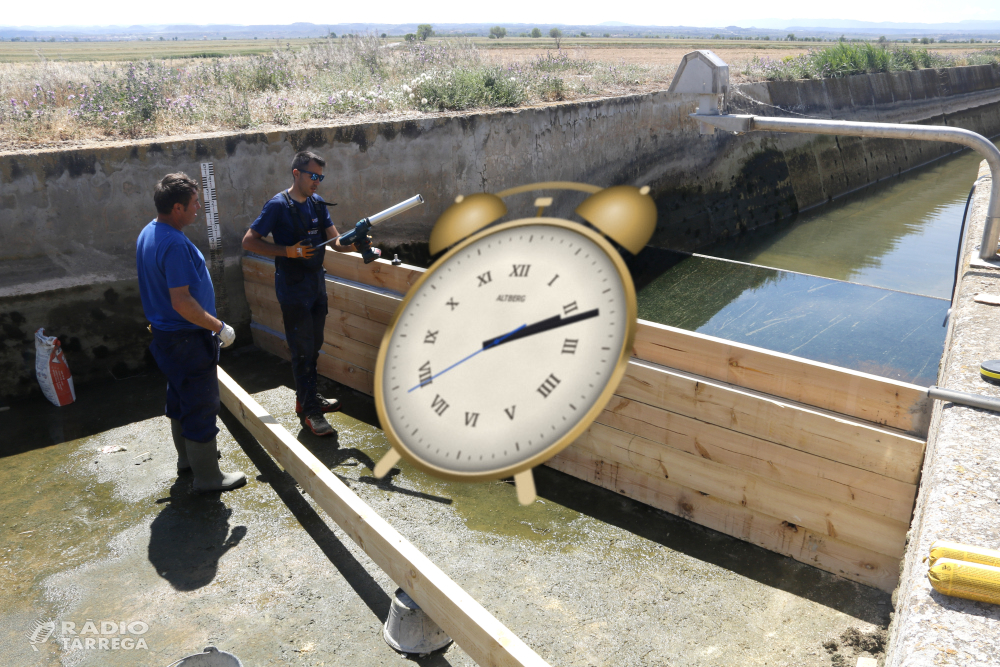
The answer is 2 h 11 min 39 s
